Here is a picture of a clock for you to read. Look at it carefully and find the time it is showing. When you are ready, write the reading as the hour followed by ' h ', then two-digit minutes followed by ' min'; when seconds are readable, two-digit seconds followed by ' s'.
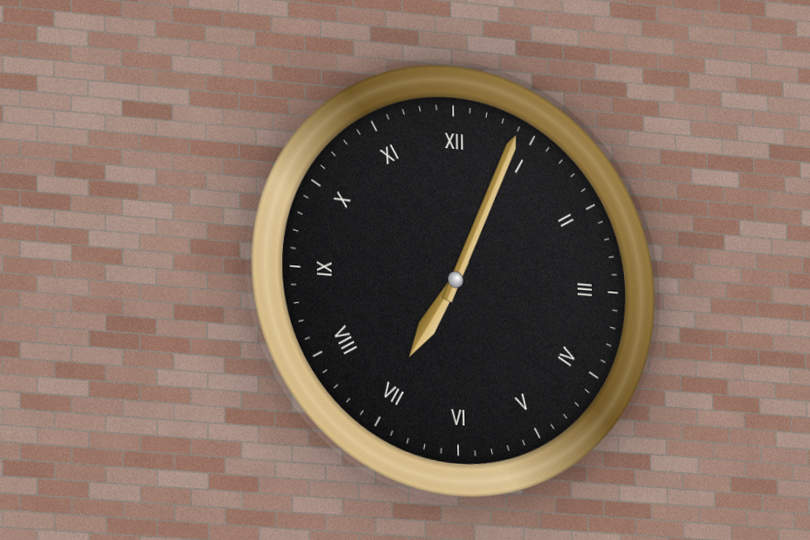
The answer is 7 h 04 min
